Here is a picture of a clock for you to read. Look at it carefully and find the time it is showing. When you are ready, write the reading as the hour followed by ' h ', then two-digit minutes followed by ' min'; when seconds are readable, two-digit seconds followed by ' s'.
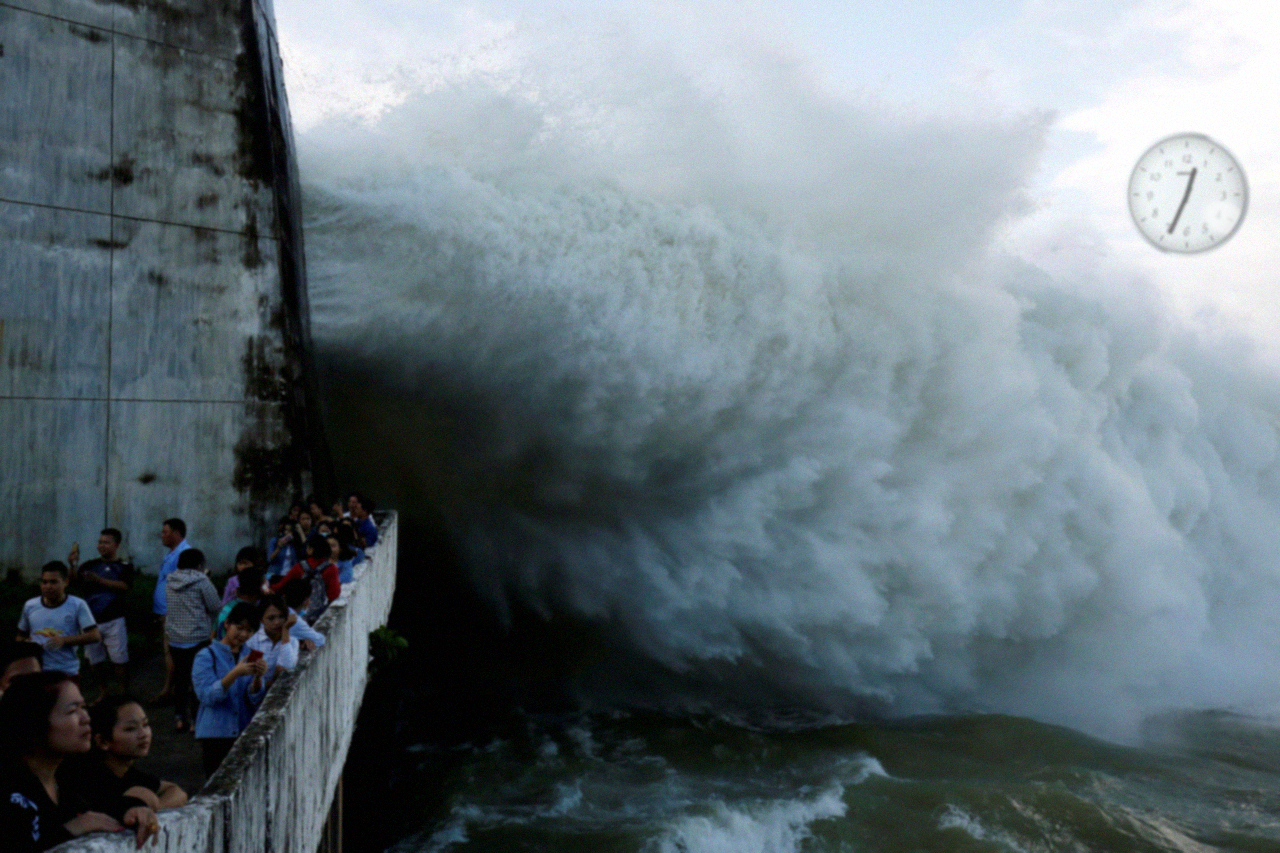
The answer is 12 h 34 min
